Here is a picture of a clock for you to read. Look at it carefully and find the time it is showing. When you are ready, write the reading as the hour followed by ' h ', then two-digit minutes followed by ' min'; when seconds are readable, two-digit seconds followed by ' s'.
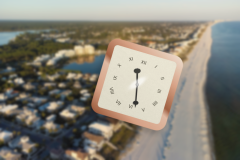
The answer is 11 h 28 min
